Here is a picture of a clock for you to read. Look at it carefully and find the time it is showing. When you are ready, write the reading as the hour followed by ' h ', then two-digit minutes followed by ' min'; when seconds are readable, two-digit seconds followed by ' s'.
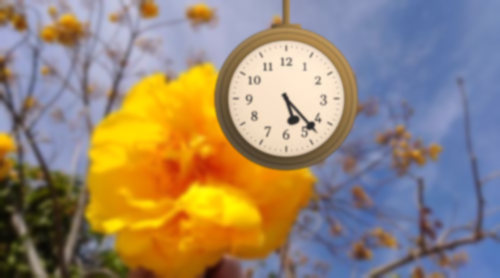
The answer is 5 h 23 min
